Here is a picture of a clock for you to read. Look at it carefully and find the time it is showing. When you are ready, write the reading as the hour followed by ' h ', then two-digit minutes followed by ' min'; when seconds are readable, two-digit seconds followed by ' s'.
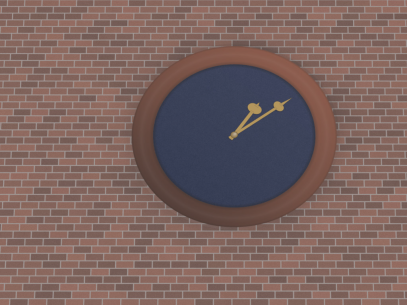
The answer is 1 h 09 min
